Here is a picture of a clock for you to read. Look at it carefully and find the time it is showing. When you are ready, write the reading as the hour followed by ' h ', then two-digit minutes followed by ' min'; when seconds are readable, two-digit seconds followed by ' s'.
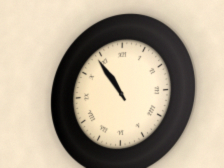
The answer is 10 h 54 min
